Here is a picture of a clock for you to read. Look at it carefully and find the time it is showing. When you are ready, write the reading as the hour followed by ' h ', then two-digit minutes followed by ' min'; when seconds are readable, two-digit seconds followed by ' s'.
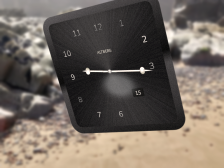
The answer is 9 h 16 min
